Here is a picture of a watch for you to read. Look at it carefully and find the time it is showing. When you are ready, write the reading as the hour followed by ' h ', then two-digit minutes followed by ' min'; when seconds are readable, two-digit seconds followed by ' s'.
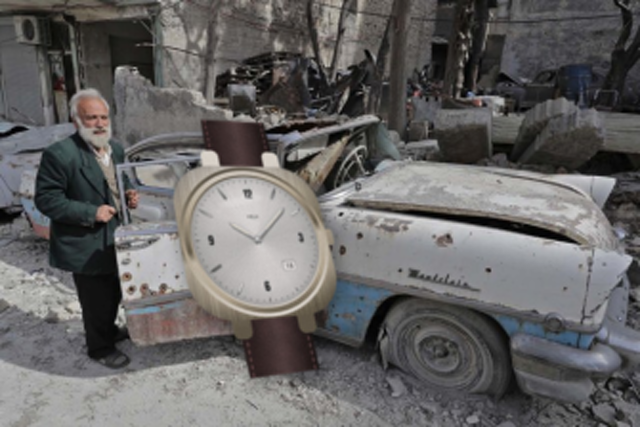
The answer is 10 h 08 min
